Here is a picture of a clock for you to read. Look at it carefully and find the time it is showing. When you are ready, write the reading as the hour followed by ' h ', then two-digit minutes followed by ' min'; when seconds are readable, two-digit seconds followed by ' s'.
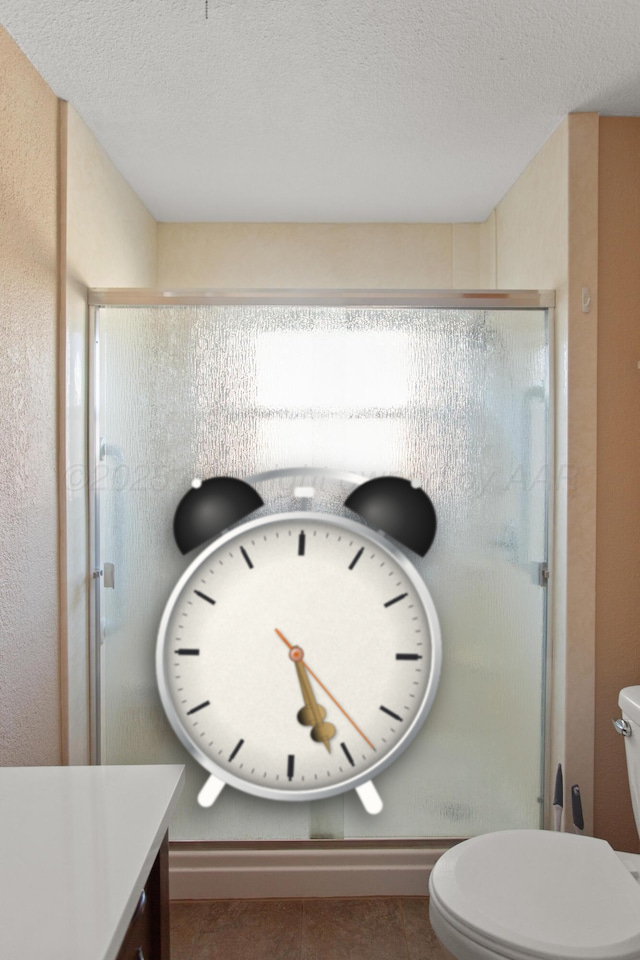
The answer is 5 h 26 min 23 s
